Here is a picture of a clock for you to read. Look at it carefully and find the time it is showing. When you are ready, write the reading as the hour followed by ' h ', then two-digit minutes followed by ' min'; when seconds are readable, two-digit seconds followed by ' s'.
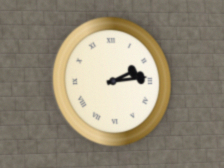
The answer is 2 h 14 min
